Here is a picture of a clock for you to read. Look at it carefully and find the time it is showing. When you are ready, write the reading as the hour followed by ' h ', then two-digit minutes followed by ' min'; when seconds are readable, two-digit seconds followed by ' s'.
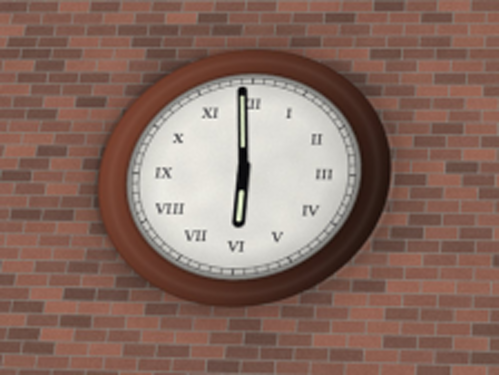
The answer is 5 h 59 min
